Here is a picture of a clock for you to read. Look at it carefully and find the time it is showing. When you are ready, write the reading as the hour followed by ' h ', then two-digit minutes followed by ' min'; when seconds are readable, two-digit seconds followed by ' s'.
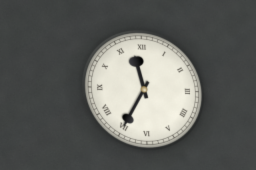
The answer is 11 h 35 min
